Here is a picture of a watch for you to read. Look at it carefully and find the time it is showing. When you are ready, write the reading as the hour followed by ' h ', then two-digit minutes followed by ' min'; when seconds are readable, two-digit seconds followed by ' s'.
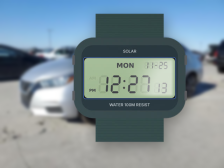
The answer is 12 h 27 min 13 s
